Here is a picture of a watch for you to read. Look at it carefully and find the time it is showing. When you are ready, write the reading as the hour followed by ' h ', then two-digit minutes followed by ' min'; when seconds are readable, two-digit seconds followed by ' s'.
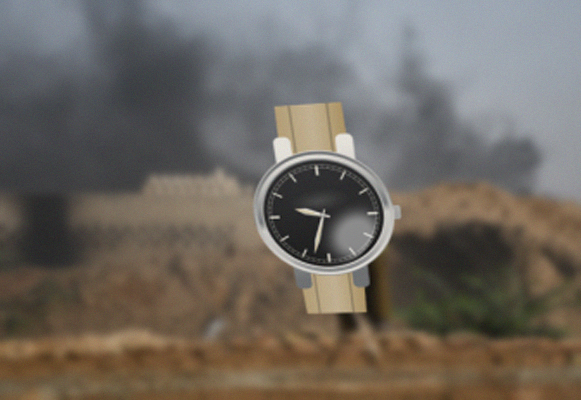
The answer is 9 h 33 min
